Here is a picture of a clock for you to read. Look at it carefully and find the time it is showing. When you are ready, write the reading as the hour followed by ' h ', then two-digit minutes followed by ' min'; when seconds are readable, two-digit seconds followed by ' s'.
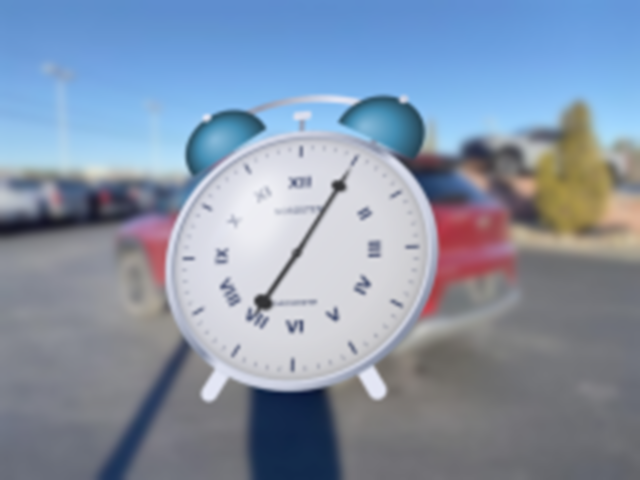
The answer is 7 h 05 min
